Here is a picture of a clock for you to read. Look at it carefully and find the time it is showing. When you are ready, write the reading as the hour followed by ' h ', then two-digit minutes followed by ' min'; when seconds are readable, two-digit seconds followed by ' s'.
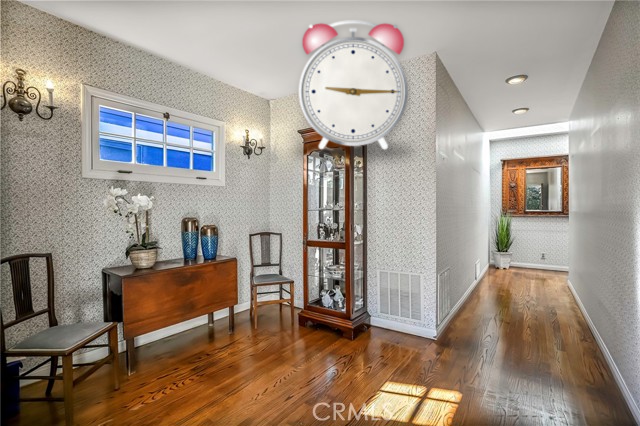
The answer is 9 h 15 min
